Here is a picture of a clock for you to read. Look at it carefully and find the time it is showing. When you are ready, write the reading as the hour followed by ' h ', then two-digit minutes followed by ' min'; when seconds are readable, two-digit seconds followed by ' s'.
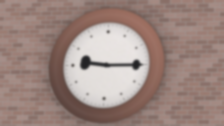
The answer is 9 h 15 min
